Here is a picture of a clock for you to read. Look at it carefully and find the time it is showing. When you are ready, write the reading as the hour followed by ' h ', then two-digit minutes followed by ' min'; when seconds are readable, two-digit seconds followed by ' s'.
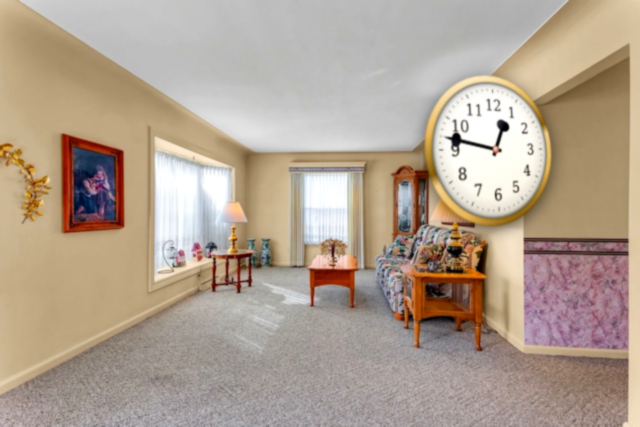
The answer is 12 h 47 min
